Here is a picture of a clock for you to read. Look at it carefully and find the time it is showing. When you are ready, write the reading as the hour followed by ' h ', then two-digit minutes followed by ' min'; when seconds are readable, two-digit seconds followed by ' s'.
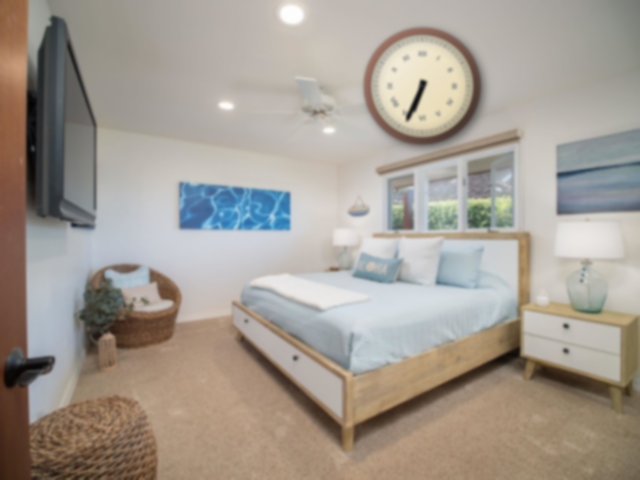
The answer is 6 h 34 min
